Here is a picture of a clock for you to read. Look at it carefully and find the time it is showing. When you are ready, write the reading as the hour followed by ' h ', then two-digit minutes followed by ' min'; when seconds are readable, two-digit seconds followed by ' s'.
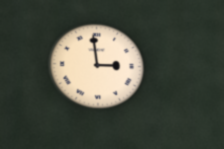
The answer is 2 h 59 min
